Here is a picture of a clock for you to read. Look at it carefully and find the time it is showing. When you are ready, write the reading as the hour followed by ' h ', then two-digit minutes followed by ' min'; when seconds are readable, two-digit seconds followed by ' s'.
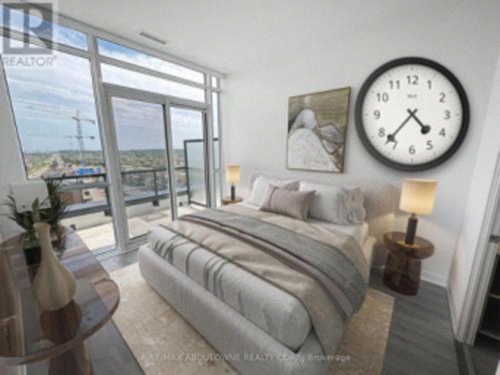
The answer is 4 h 37 min
